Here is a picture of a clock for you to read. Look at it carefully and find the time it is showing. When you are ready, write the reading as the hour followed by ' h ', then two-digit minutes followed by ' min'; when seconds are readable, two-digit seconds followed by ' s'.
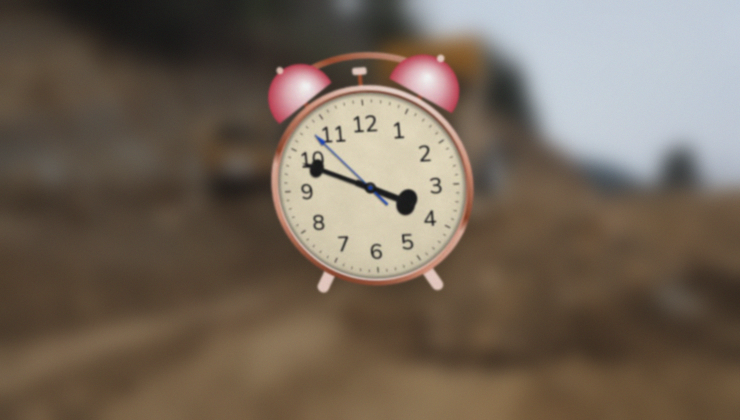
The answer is 3 h 48 min 53 s
